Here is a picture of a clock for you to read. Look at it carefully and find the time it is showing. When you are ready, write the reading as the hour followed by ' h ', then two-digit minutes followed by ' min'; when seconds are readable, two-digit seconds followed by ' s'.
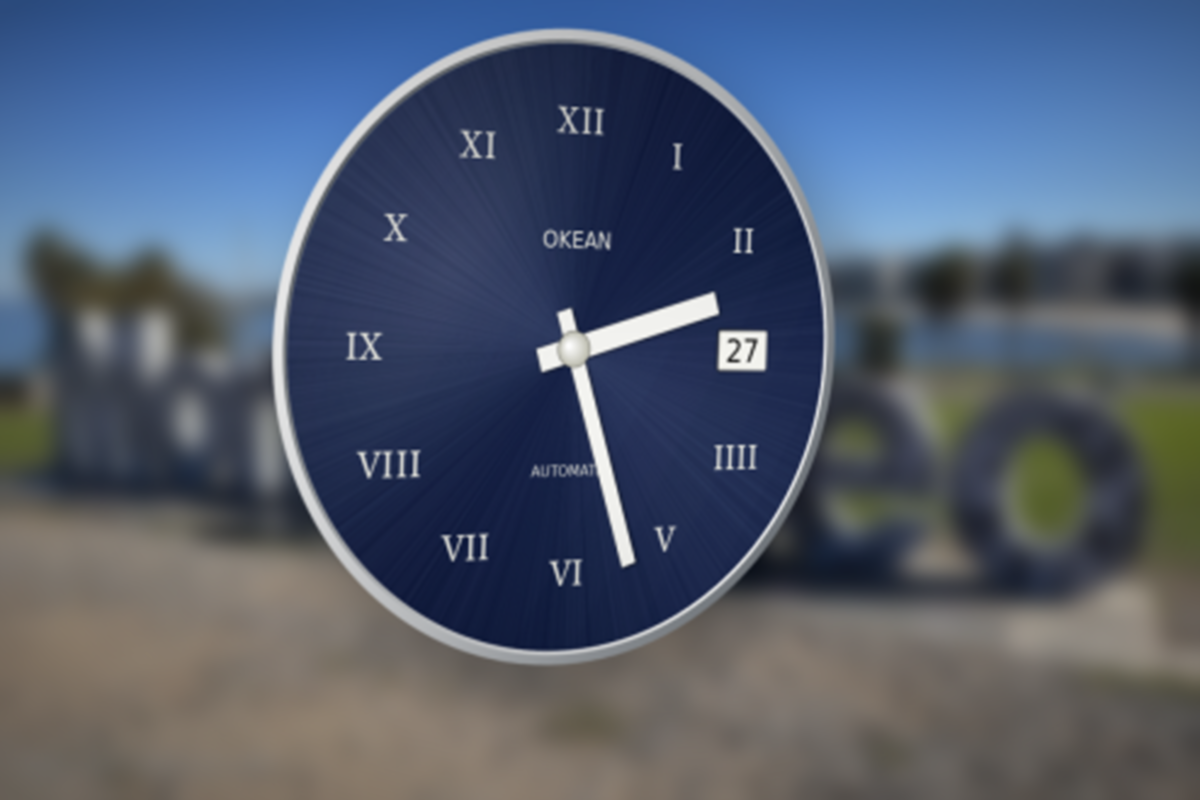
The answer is 2 h 27 min
